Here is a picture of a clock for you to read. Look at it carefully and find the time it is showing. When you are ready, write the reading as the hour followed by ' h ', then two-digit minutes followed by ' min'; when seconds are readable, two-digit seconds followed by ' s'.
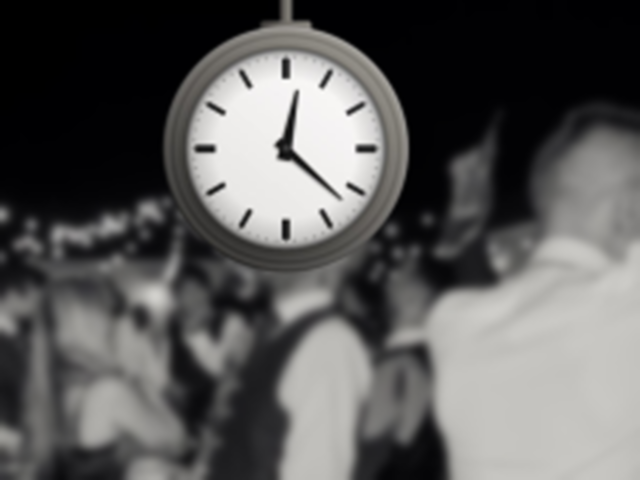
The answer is 12 h 22 min
